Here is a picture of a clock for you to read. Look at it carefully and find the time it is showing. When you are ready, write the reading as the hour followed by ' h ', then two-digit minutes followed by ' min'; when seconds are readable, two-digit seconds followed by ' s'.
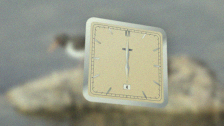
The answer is 6 h 00 min
